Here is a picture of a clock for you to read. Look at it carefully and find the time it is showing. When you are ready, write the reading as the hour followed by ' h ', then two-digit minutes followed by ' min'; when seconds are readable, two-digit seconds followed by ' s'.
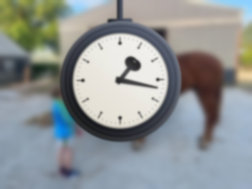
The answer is 1 h 17 min
